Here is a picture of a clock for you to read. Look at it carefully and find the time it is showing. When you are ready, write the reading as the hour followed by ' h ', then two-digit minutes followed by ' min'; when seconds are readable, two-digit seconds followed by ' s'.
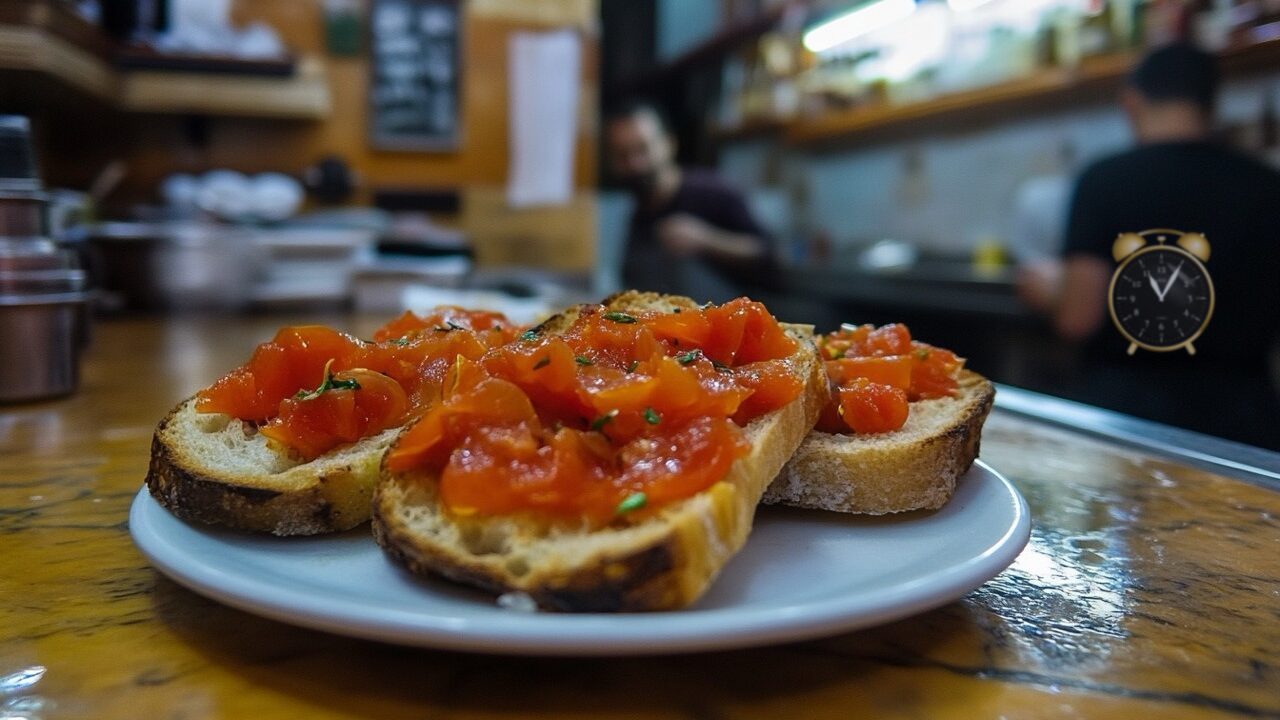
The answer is 11 h 05 min
